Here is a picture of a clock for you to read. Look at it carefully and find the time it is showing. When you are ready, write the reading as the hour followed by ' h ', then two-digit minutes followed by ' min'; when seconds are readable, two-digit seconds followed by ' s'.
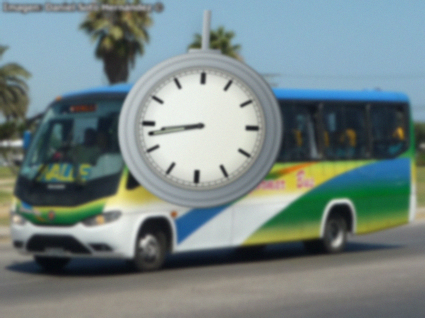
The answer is 8 h 43 min
